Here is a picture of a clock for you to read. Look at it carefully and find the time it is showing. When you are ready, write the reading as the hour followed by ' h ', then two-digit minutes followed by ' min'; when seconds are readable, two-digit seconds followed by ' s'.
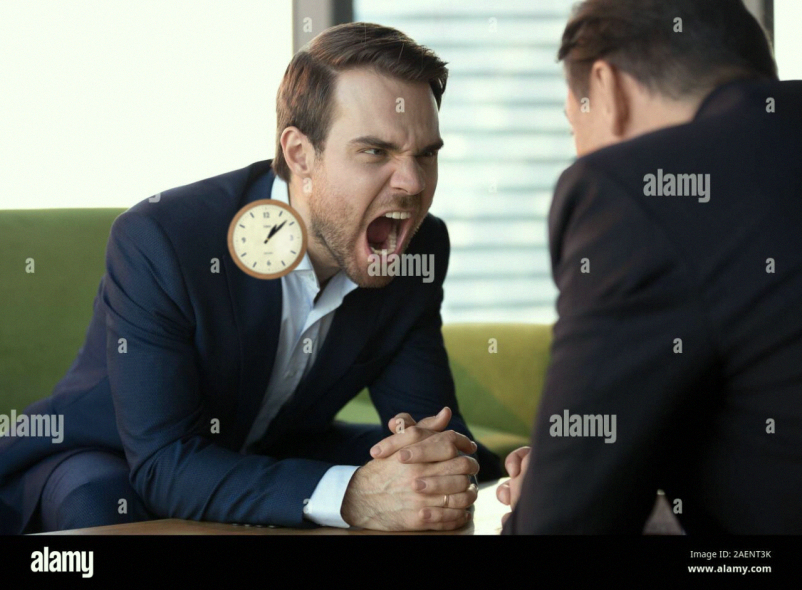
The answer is 1 h 08 min
